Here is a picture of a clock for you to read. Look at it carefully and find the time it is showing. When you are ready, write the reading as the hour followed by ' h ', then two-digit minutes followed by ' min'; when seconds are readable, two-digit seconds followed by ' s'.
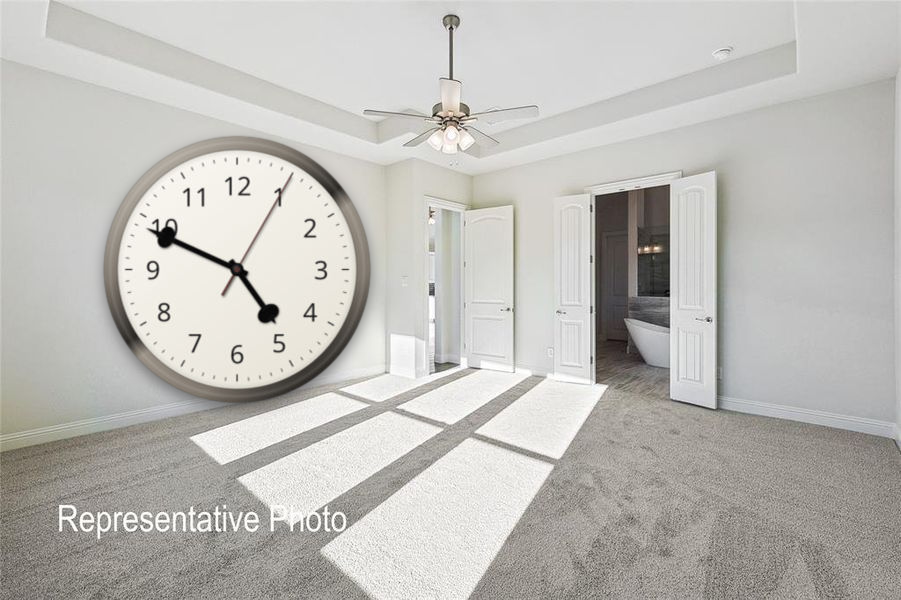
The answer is 4 h 49 min 05 s
